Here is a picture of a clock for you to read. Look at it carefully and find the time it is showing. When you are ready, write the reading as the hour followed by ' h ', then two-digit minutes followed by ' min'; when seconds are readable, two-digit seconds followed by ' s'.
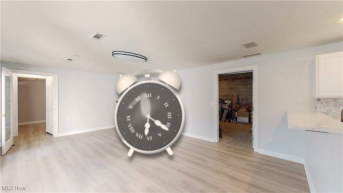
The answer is 6 h 21 min
